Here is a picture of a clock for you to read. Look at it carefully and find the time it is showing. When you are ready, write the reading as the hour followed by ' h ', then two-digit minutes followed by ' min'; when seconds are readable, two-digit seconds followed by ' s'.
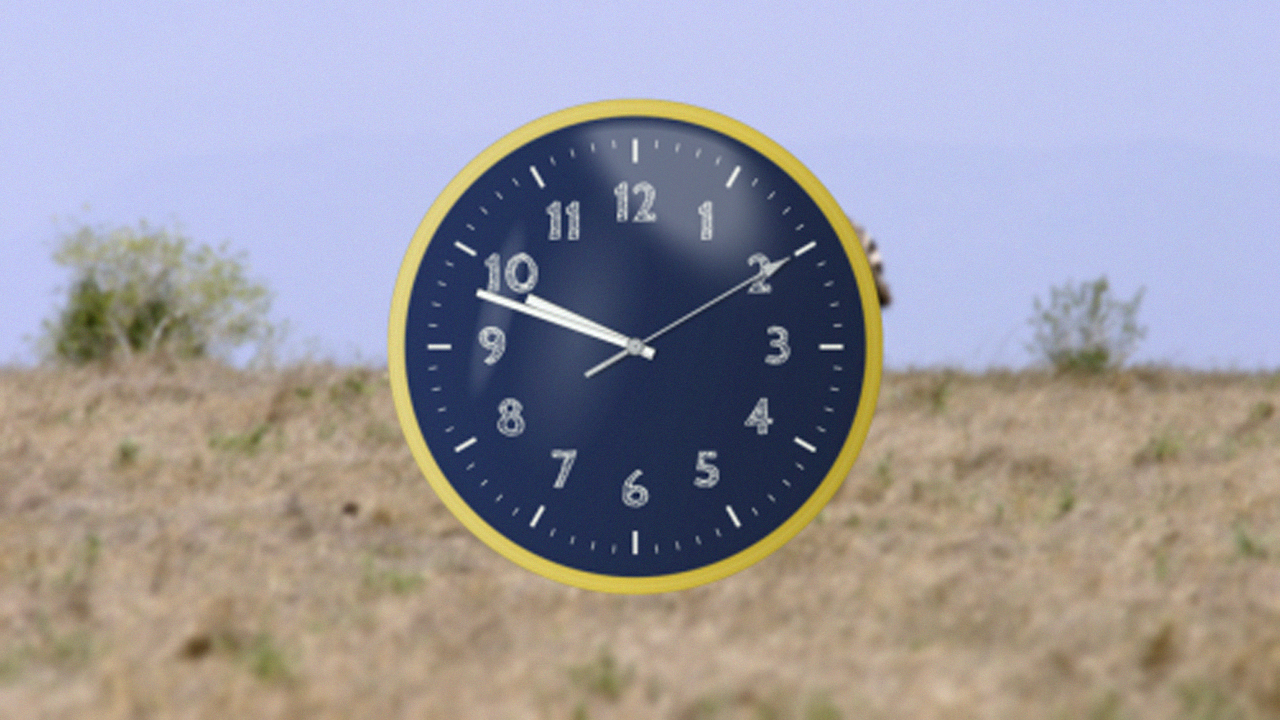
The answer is 9 h 48 min 10 s
